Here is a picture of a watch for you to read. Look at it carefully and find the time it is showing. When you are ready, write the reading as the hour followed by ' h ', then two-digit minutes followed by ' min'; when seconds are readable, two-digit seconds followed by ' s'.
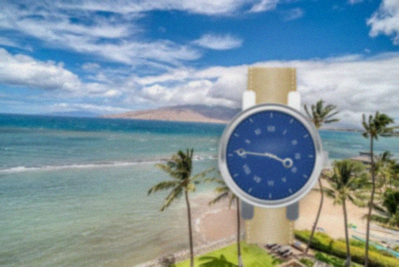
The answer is 3 h 46 min
